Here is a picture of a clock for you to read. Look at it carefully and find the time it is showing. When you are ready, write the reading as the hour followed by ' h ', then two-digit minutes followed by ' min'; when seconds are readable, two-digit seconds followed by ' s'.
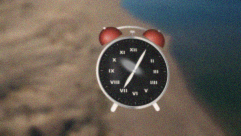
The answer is 7 h 05 min
